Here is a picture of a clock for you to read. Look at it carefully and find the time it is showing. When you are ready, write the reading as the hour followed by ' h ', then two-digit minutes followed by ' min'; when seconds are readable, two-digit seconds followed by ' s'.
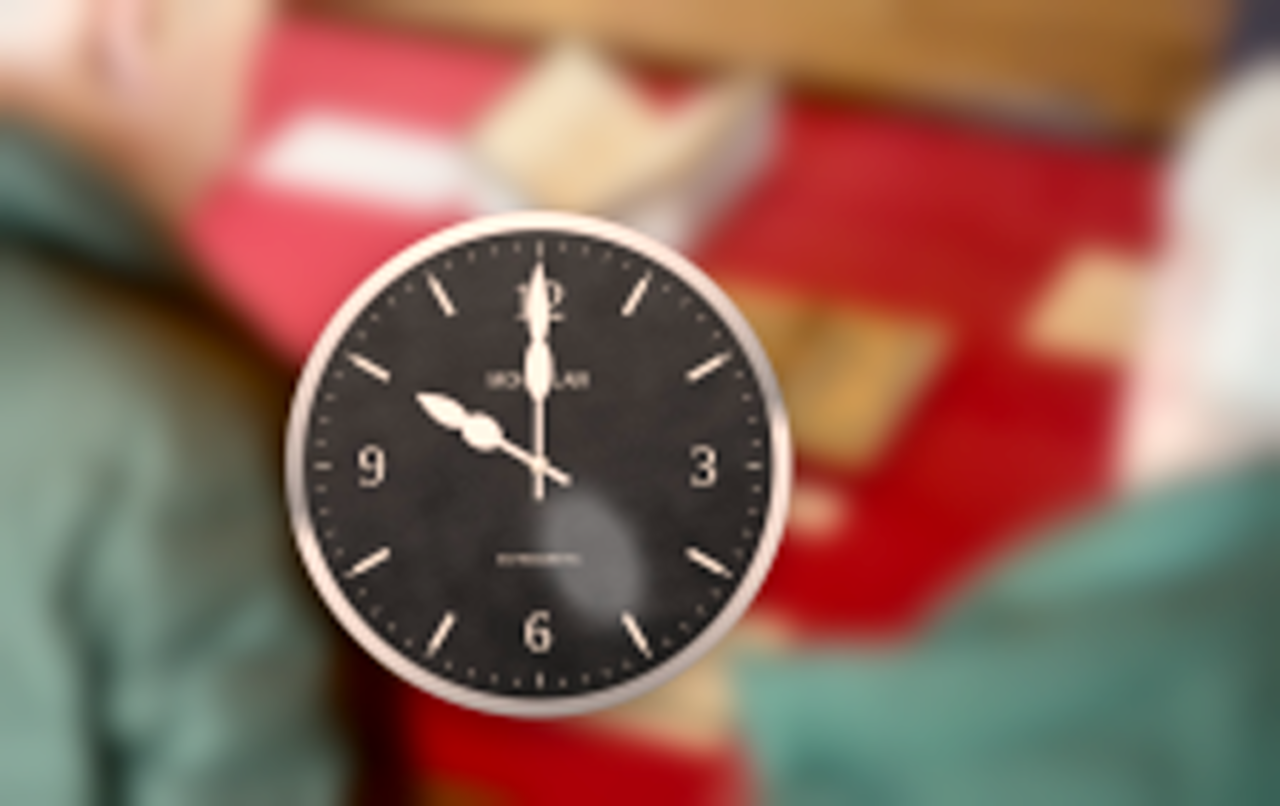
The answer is 10 h 00 min
